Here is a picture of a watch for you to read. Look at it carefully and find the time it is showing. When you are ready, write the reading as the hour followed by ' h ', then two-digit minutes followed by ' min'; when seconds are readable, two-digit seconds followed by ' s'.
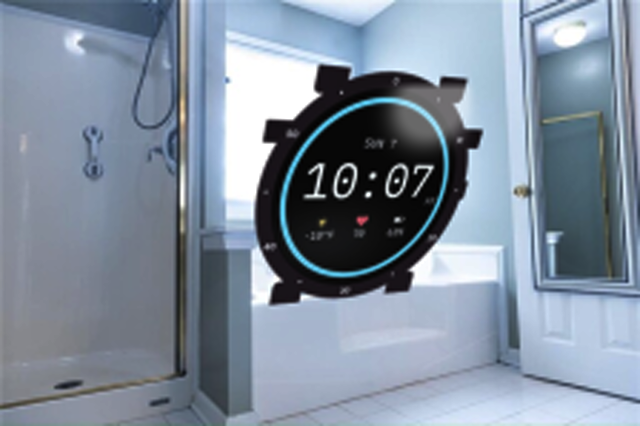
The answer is 10 h 07 min
